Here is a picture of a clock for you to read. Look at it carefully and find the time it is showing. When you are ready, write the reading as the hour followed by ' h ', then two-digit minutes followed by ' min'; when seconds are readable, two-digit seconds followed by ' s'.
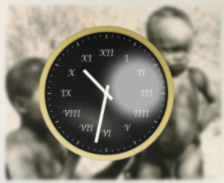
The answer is 10 h 32 min
